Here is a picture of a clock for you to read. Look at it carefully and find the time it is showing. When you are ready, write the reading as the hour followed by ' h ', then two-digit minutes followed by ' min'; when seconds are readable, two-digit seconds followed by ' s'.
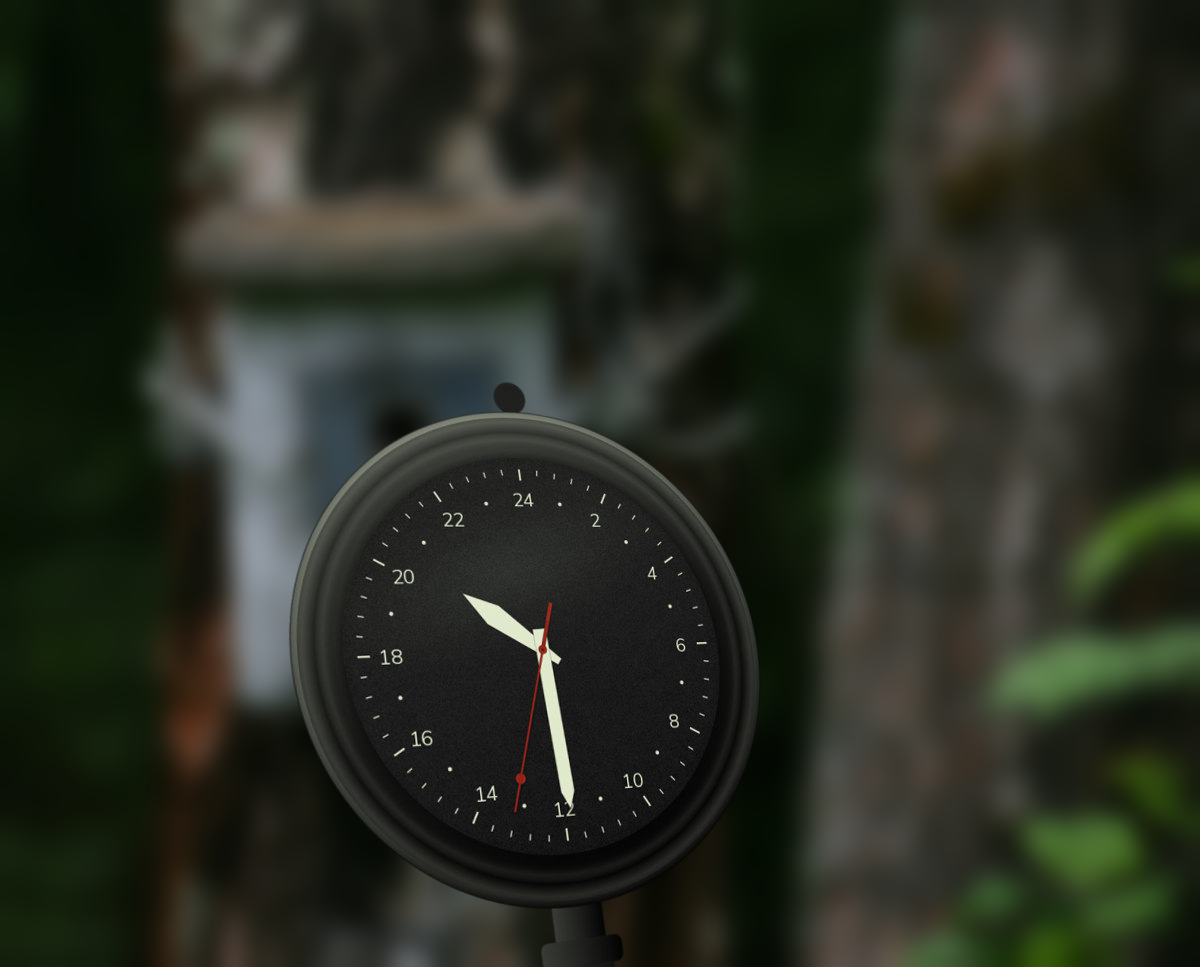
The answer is 20 h 29 min 33 s
